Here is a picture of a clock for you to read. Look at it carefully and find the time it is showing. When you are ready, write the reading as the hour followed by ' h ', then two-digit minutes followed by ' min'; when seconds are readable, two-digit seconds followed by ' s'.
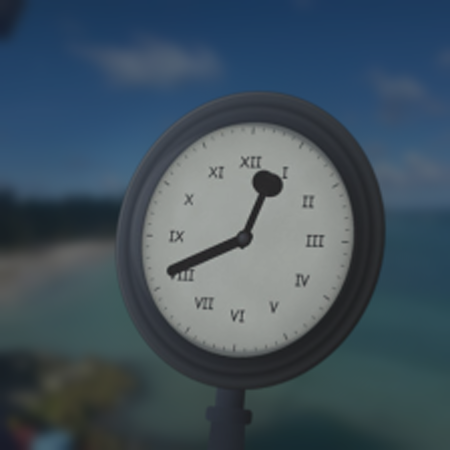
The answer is 12 h 41 min
